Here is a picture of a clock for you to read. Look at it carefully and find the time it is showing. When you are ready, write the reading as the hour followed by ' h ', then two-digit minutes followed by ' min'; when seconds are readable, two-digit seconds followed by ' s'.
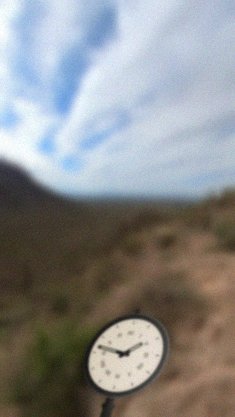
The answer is 1 h 47 min
